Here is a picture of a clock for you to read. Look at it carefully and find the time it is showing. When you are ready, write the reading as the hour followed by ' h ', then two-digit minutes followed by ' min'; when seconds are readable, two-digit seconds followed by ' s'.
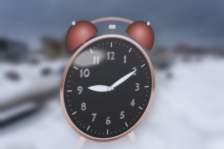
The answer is 9 h 10 min
